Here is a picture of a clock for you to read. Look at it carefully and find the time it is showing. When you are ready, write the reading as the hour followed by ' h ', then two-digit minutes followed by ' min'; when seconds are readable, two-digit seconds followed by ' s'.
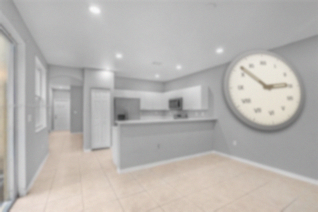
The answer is 2 h 52 min
